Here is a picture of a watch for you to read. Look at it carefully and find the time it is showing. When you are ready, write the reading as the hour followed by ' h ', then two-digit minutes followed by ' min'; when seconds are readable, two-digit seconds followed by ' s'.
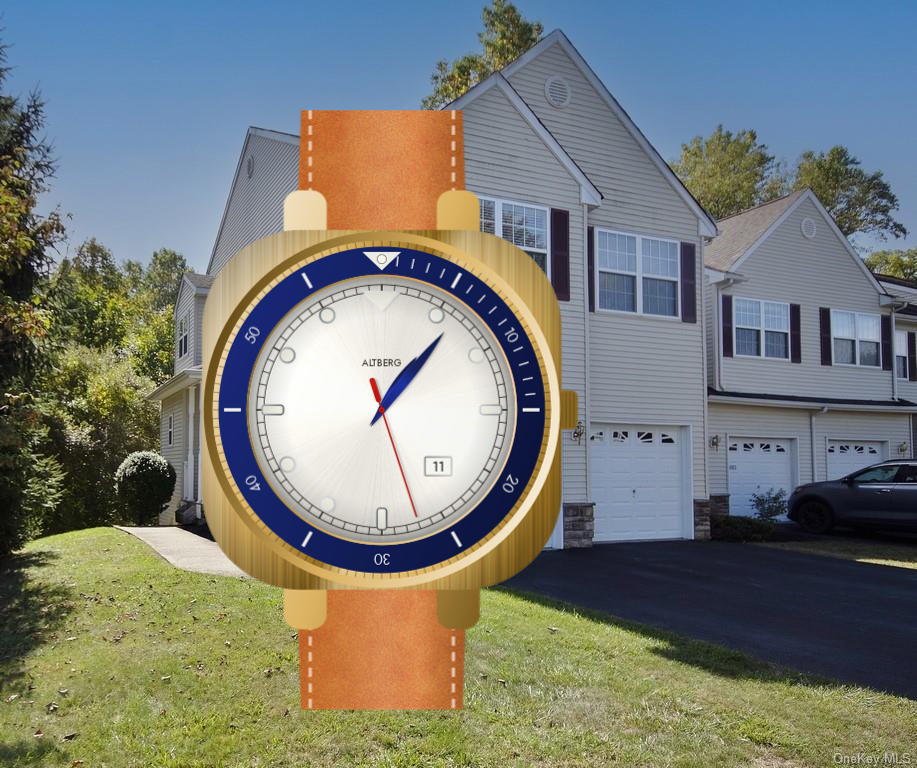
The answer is 1 h 06 min 27 s
